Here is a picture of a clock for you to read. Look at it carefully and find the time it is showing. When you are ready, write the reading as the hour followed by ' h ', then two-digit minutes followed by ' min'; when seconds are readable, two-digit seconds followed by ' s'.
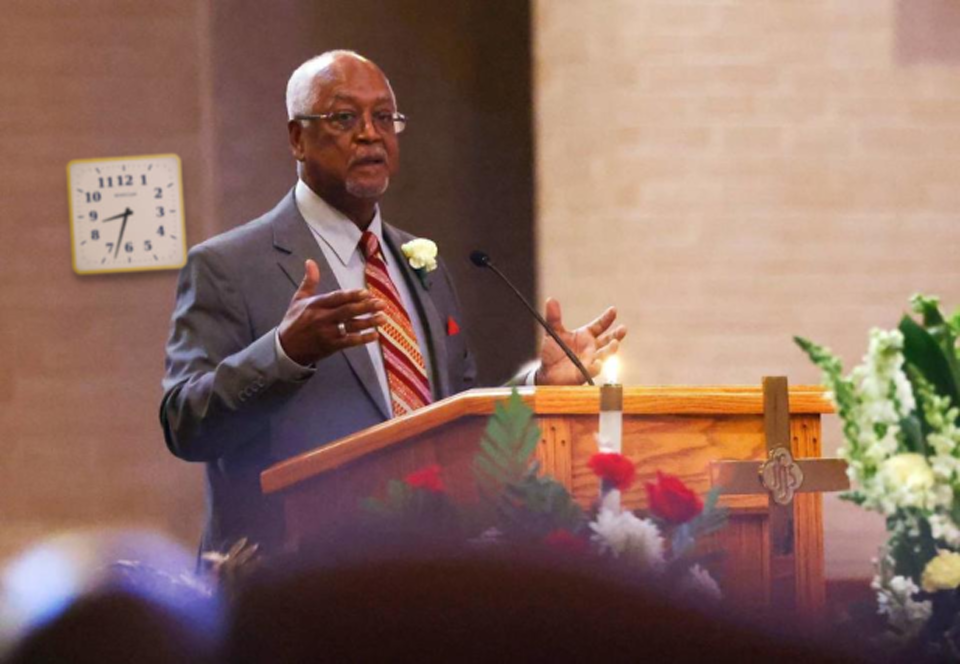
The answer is 8 h 33 min
